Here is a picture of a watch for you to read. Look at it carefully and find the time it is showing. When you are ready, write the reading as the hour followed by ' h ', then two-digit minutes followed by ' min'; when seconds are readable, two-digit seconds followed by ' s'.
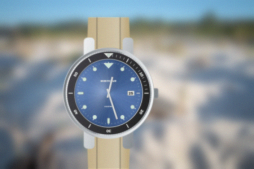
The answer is 12 h 27 min
